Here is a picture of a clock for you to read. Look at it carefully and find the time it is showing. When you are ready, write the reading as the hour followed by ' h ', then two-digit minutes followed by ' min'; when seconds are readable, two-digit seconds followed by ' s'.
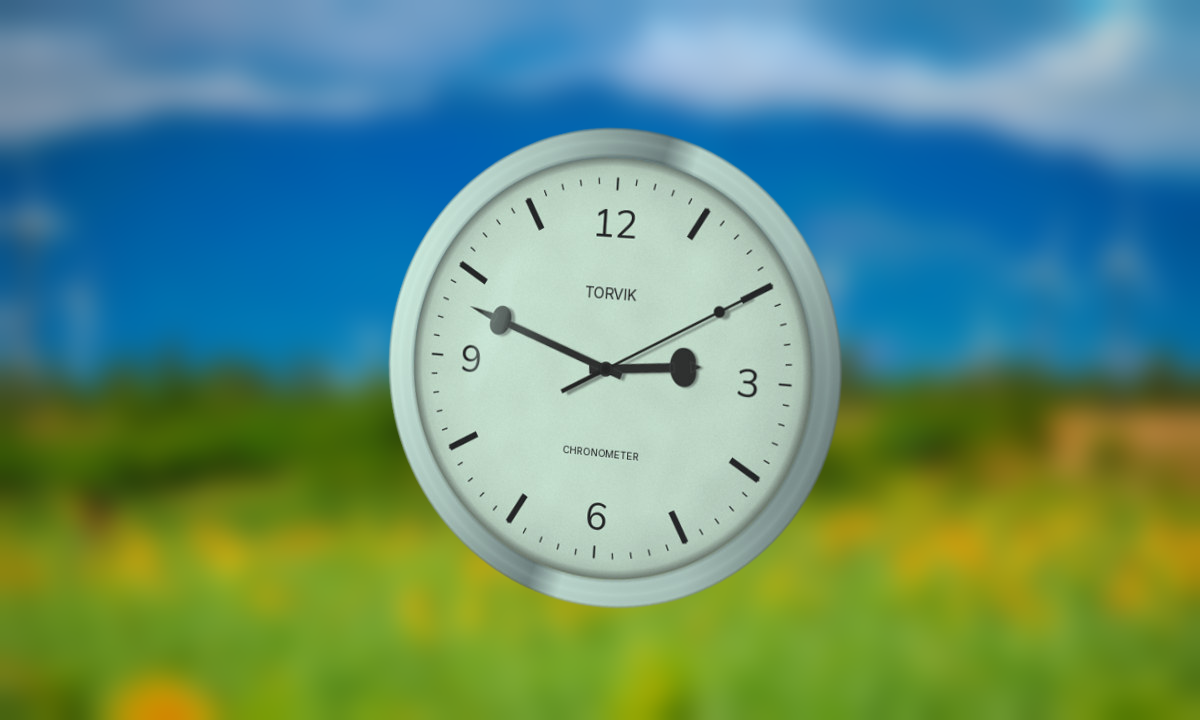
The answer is 2 h 48 min 10 s
